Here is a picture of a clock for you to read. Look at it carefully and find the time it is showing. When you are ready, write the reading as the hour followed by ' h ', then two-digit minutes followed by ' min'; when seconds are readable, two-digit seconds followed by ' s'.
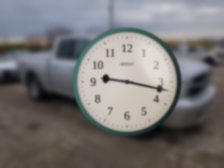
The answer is 9 h 17 min
